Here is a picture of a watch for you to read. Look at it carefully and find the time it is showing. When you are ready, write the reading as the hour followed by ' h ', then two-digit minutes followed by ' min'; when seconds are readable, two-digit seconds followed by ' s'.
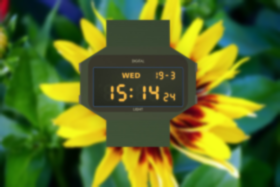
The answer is 15 h 14 min
